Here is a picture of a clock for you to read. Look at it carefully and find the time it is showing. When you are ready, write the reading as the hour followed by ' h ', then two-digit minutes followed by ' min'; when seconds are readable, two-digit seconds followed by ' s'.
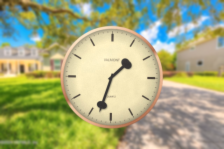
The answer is 1 h 33 min
